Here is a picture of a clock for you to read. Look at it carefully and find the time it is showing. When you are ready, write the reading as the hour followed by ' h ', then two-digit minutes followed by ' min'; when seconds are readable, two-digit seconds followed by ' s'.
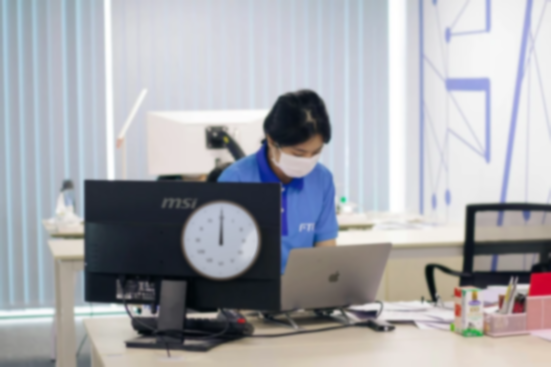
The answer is 12 h 00 min
